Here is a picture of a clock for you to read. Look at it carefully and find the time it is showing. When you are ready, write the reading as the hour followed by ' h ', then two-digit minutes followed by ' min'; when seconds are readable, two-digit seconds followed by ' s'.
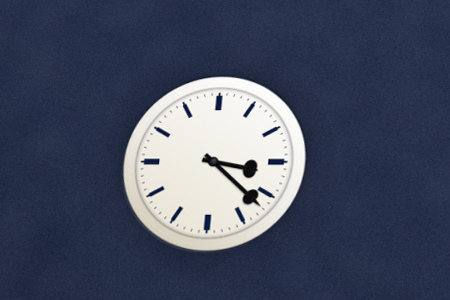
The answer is 3 h 22 min
